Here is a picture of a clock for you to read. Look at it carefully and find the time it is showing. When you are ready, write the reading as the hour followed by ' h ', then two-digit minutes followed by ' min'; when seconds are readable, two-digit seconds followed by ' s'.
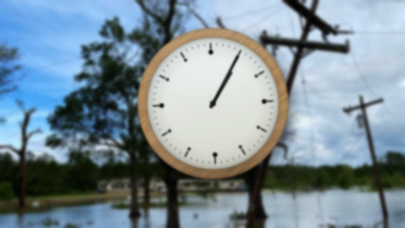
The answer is 1 h 05 min
